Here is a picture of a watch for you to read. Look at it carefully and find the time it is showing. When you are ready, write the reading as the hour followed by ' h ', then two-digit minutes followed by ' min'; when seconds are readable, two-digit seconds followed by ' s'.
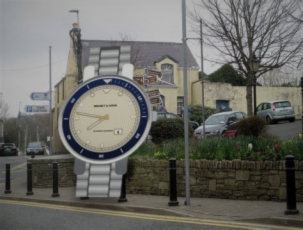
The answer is 7 h 47 min
